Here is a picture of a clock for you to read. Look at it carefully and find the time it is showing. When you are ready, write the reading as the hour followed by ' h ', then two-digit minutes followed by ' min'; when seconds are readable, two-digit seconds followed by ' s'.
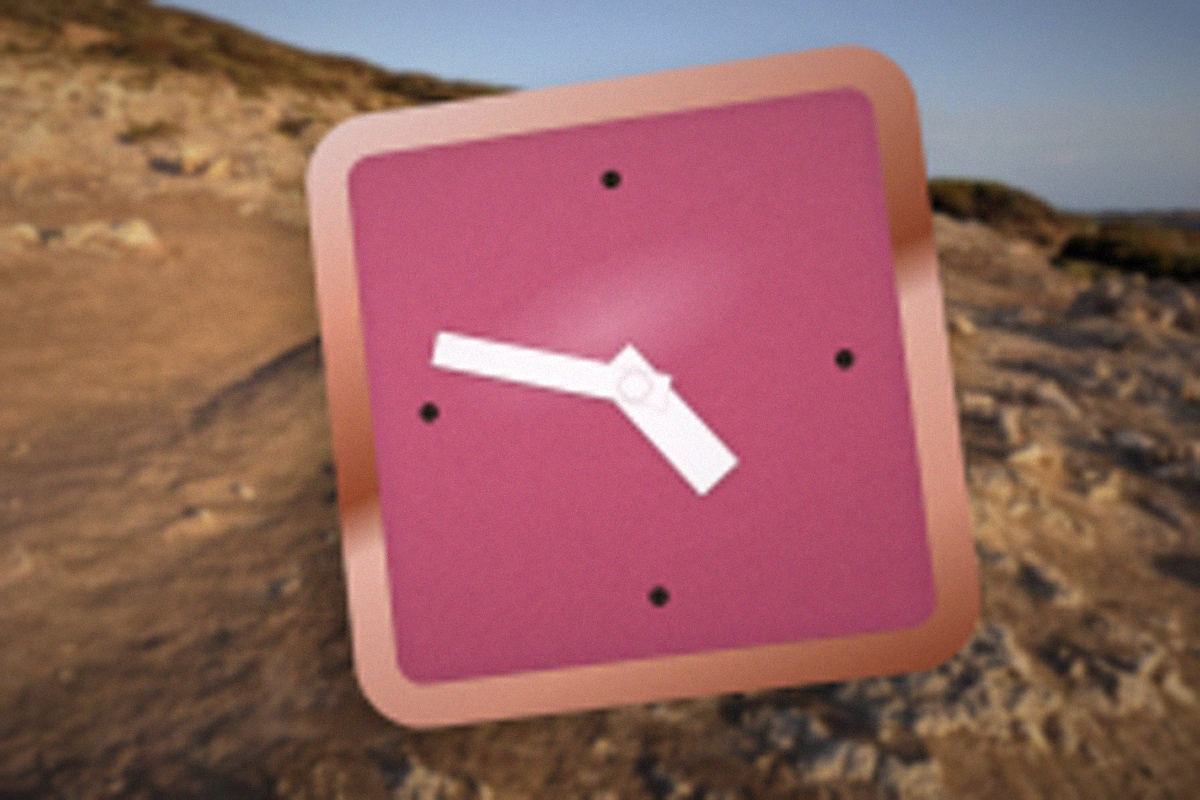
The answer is 4 h 48 min
